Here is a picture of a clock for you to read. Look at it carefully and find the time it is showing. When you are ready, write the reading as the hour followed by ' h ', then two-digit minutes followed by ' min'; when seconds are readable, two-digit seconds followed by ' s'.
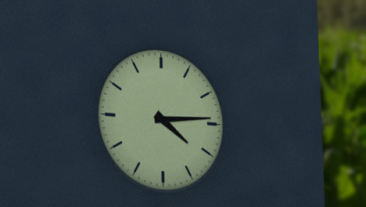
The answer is 4 h 14 min
